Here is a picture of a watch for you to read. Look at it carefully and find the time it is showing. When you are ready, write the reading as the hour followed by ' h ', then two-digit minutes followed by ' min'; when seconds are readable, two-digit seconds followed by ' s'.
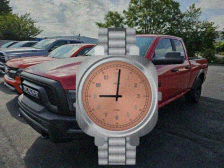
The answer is 9 h 01 min
